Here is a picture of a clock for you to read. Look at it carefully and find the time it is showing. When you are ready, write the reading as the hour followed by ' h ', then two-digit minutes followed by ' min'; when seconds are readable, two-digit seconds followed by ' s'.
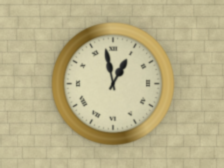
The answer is 12 h 58 min
